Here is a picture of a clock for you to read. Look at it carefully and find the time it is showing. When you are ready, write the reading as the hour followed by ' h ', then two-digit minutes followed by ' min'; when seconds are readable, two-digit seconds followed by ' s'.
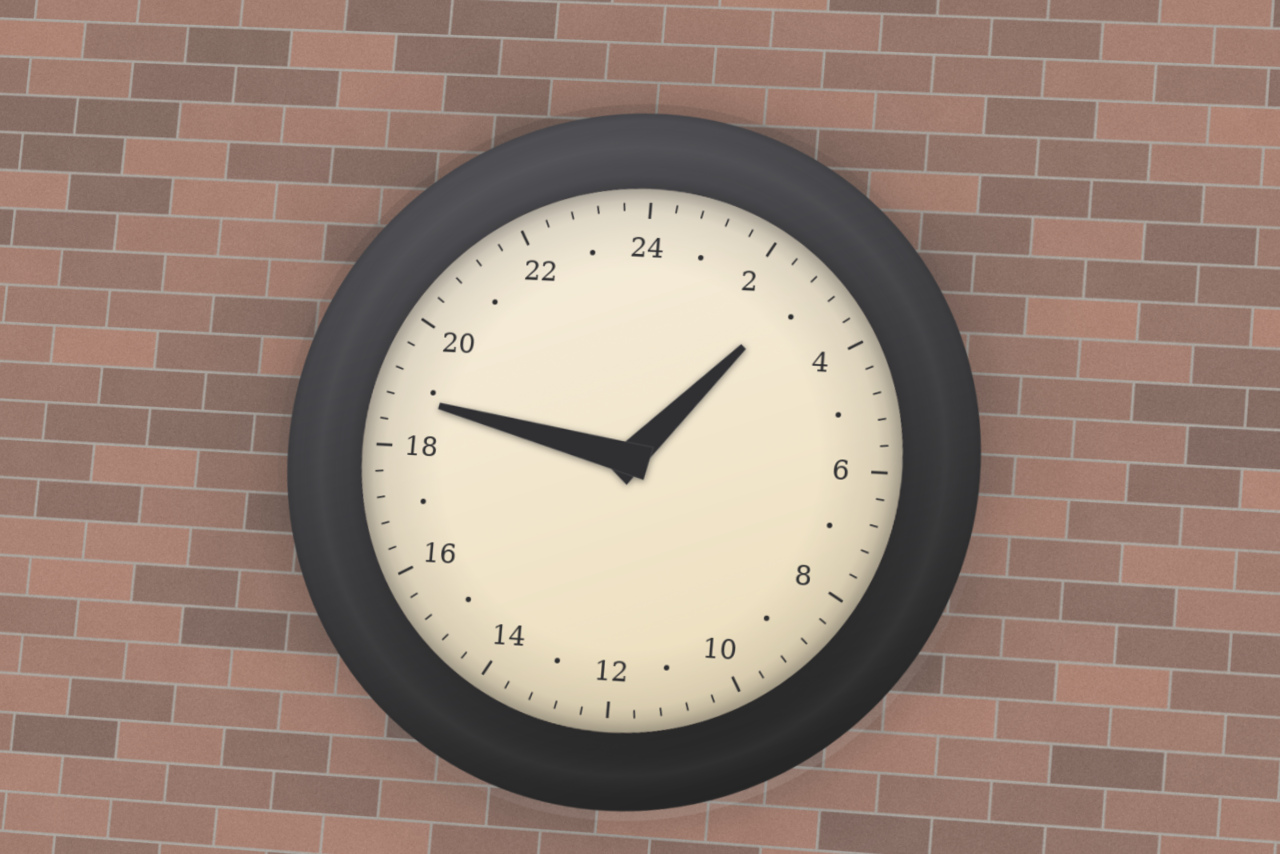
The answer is 2 h 47 min
